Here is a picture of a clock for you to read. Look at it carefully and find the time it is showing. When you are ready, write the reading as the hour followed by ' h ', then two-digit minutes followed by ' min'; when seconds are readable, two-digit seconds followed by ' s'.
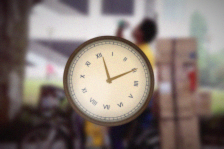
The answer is 12 h 15 min
